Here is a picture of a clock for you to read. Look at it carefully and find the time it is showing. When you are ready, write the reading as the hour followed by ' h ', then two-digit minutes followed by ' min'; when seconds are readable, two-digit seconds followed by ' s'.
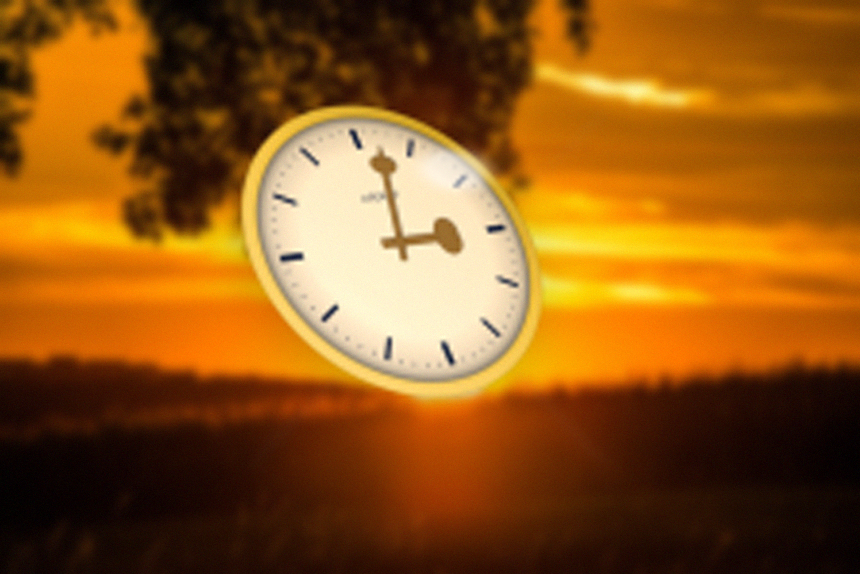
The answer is 3 h 02 min
